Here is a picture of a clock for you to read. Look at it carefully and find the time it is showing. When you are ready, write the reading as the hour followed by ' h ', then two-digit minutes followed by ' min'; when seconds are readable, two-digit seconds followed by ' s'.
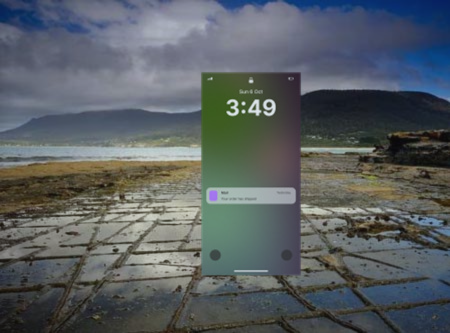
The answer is 3 h 49 min
